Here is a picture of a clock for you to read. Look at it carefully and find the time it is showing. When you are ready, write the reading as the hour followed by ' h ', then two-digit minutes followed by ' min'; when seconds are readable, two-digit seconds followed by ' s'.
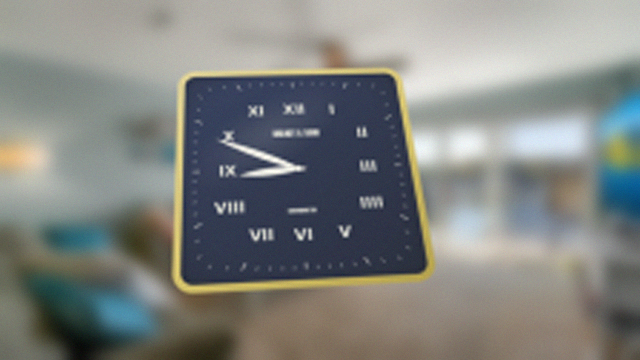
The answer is 8 h 49 min
